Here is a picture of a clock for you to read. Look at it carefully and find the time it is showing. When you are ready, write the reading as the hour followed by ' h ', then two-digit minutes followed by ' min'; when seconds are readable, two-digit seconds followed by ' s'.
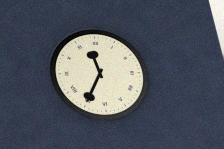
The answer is 11 h 35 min
